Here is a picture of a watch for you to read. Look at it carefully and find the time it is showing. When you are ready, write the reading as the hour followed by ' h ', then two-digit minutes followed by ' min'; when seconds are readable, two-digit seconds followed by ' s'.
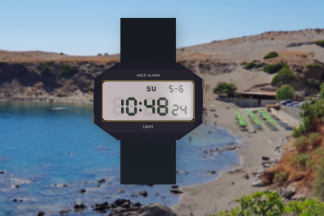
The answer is 10 h 48 min 24 s
